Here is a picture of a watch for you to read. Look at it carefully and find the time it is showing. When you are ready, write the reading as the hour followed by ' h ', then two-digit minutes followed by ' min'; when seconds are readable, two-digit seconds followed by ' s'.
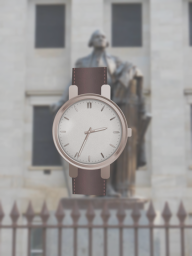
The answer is 2 h 34 min
